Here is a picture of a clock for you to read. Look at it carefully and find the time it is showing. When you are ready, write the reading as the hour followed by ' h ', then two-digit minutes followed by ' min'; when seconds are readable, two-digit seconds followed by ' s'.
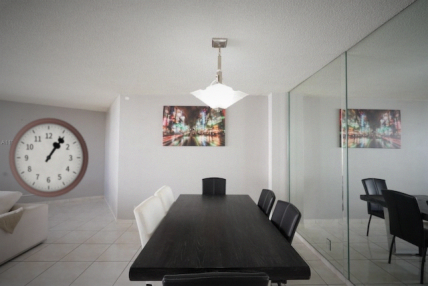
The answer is 1 h 06 min
